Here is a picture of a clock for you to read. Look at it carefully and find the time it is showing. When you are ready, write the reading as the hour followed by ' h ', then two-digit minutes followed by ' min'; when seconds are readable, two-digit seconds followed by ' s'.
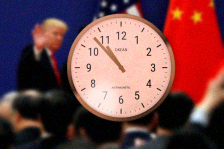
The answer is 10 h 53 min
